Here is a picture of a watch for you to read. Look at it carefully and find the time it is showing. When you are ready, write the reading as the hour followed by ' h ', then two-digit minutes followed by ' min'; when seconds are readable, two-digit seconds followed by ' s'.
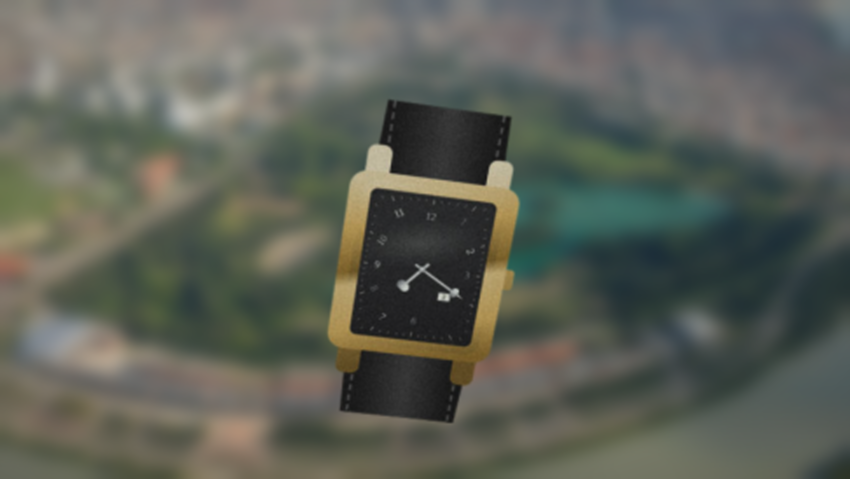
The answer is 7 h 20 min
